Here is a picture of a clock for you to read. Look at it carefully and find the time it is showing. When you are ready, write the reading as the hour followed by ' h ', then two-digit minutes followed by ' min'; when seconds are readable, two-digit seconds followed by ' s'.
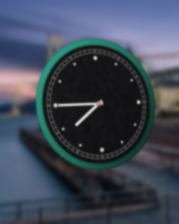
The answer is 7 h 45 min
